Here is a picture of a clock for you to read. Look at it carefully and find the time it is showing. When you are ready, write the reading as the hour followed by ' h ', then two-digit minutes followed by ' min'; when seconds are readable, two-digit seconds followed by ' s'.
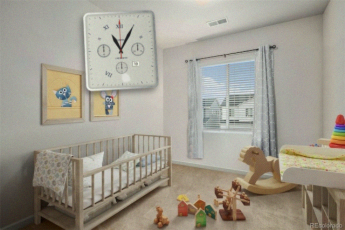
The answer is 11 h 05 min
